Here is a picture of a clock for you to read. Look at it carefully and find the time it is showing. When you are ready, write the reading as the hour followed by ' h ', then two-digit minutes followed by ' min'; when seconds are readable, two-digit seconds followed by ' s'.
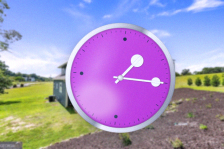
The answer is 1 h 15 min
